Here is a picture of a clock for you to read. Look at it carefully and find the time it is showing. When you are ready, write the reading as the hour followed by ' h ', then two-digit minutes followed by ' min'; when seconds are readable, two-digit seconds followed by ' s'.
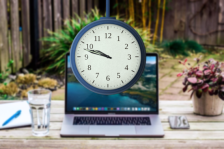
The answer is 9 h 48 min
